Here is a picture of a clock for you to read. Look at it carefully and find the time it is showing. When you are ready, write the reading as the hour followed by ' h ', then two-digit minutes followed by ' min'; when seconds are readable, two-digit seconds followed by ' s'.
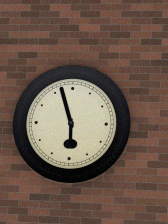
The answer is 5 h 57 min
